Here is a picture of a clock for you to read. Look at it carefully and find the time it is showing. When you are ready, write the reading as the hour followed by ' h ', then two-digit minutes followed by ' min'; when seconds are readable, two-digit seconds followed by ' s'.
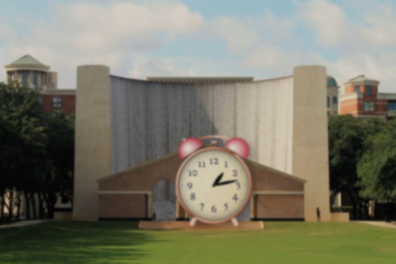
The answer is 1 h 13 min
